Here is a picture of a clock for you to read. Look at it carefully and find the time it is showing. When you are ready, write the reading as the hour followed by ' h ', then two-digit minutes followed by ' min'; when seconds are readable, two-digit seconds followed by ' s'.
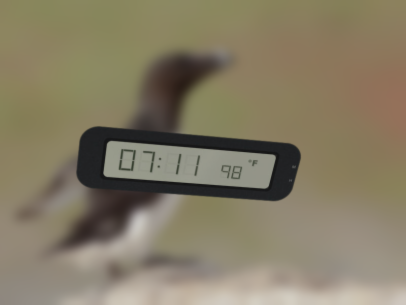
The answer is 7 h 11 min
